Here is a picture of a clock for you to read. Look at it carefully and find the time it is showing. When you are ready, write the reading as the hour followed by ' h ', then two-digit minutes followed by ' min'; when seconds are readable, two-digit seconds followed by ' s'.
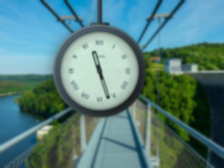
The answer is 11 h 27 min
